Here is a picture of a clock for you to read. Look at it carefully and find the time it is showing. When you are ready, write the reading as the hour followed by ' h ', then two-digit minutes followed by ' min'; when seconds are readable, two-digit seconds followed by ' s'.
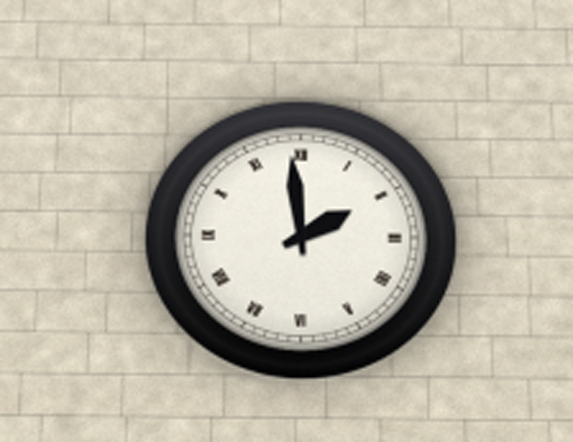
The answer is 1 h 59 min
